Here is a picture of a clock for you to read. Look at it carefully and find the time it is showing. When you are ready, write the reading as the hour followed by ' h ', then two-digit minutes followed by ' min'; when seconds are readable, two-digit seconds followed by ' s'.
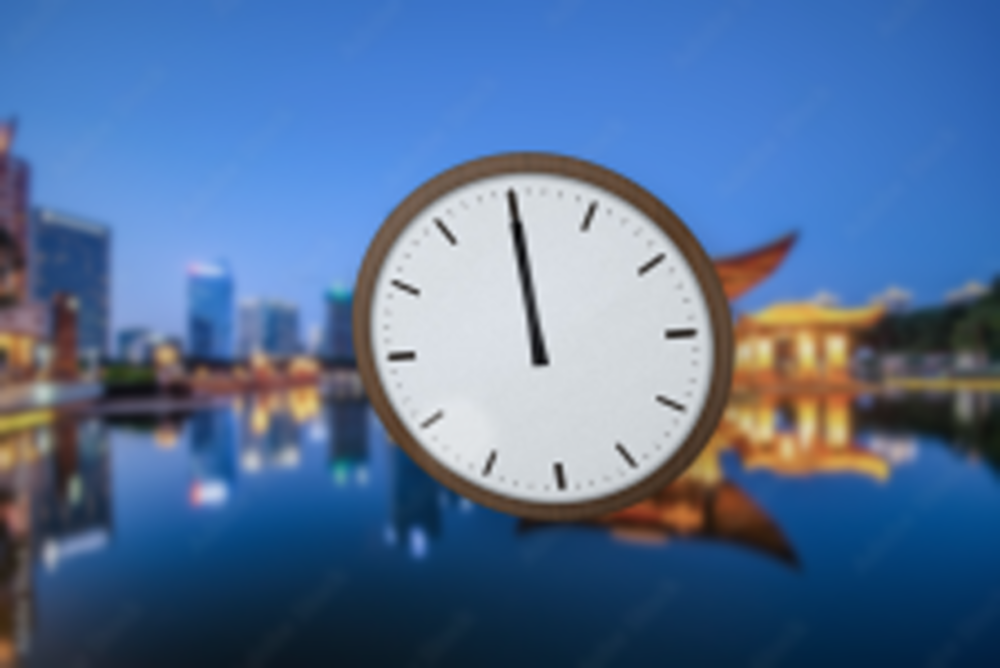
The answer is 12 h 00 min
